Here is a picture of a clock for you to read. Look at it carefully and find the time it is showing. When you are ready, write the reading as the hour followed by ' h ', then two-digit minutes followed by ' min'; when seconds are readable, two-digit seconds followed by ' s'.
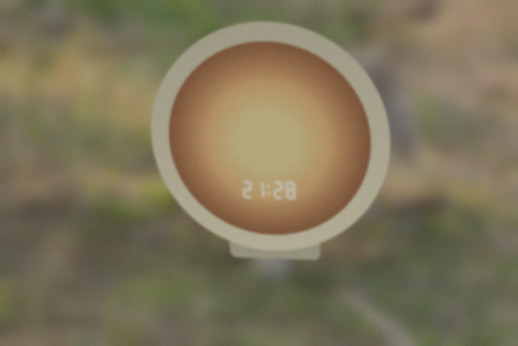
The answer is 21 h 28 min
